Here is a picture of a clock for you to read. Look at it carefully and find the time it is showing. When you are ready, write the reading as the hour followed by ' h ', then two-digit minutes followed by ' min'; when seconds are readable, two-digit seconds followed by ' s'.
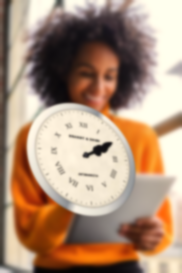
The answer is 2 h 10 min
